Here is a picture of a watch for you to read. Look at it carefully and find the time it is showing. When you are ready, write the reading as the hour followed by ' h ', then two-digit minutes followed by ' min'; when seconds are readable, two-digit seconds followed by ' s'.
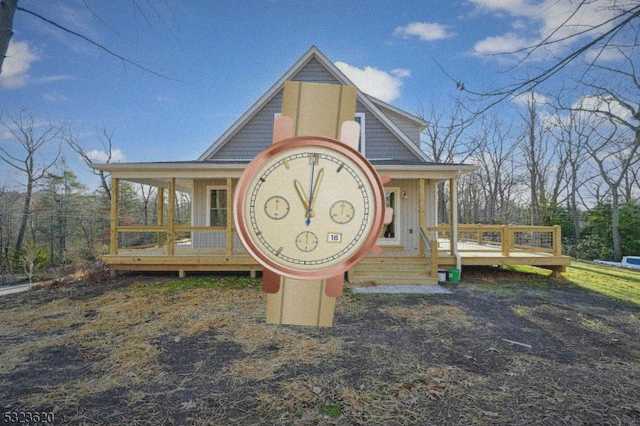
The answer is 11 h 02 min
